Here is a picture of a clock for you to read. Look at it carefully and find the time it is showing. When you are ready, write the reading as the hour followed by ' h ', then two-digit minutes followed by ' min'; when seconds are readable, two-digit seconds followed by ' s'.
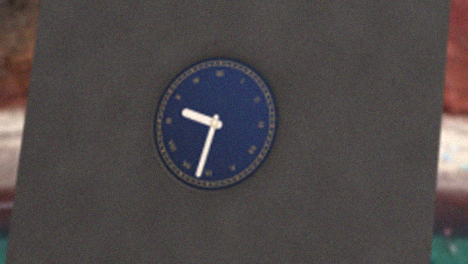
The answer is 9 h 32 min
